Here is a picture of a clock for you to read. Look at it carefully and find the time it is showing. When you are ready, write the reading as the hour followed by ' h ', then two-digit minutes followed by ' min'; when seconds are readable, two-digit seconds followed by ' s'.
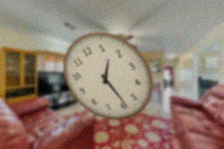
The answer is 1 h 29 min
